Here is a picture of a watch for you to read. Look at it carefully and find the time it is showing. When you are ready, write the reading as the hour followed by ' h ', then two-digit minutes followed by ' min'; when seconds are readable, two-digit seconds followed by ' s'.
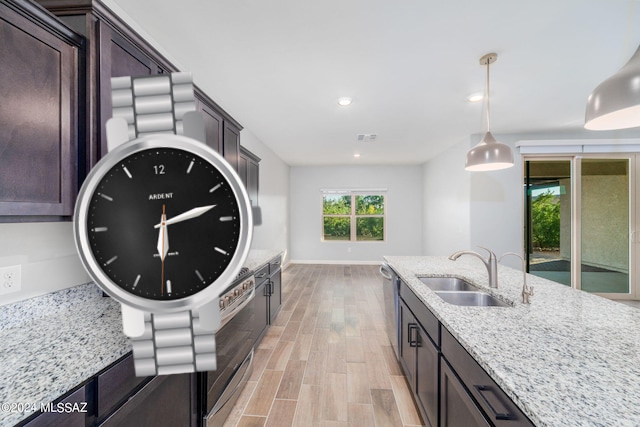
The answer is 6 h 12 min 31 s
